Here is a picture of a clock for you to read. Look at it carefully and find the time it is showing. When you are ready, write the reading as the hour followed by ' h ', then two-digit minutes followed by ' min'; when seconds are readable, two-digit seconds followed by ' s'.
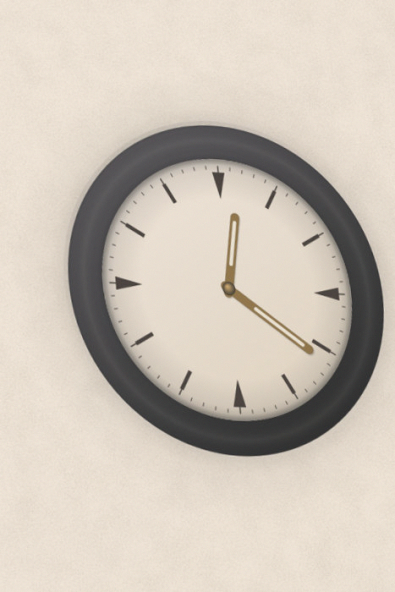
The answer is 12 h 21 min
